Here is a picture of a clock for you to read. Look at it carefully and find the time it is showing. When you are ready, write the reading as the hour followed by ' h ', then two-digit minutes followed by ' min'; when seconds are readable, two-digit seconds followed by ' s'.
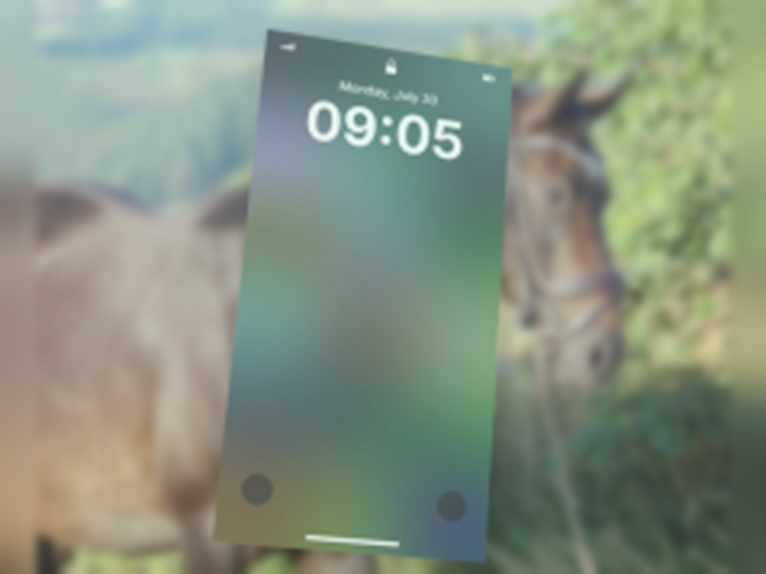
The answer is 9 h 05 min
